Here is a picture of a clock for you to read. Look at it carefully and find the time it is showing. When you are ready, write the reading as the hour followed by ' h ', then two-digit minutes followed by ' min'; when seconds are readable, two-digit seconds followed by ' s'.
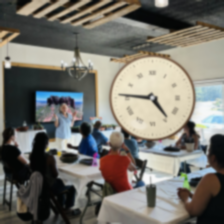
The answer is 4 h 46 min
